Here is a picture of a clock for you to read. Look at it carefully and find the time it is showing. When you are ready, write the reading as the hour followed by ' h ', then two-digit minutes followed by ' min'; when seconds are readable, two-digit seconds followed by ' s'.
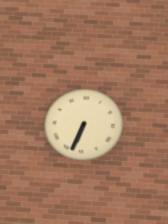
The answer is 6 h 33 min
